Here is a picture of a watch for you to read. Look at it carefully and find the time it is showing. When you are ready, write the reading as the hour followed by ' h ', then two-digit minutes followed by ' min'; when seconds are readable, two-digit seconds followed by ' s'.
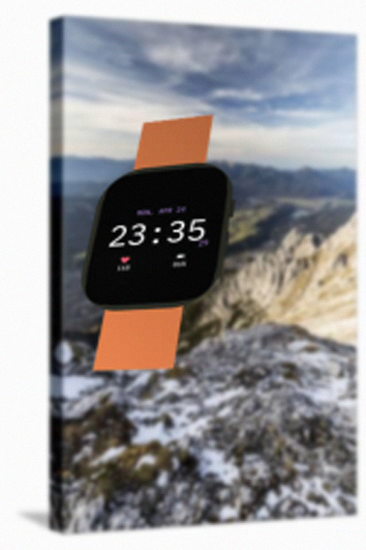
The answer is 23 h 35 min
